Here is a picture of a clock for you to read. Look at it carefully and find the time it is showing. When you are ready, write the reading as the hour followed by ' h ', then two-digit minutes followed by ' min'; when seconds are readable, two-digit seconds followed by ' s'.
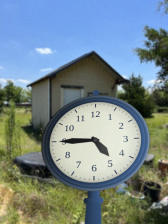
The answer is 4 h 45 min
